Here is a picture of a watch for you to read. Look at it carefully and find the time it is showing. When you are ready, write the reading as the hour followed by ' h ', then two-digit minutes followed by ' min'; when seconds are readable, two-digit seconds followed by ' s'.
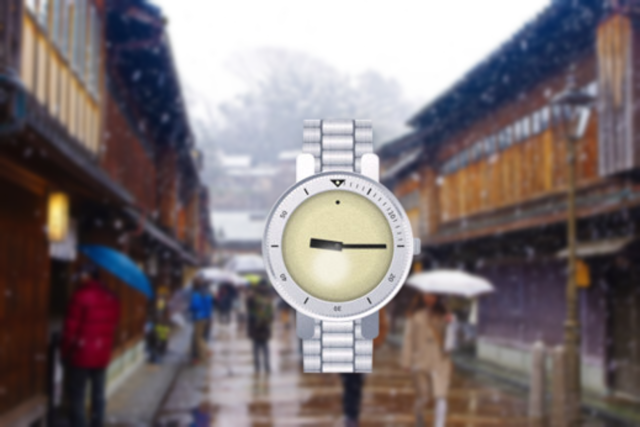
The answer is 9 h 15 min
